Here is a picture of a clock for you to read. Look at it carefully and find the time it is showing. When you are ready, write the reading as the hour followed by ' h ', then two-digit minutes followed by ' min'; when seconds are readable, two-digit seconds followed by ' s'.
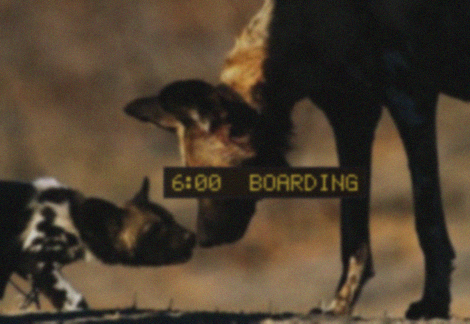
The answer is 6 h 00 min
